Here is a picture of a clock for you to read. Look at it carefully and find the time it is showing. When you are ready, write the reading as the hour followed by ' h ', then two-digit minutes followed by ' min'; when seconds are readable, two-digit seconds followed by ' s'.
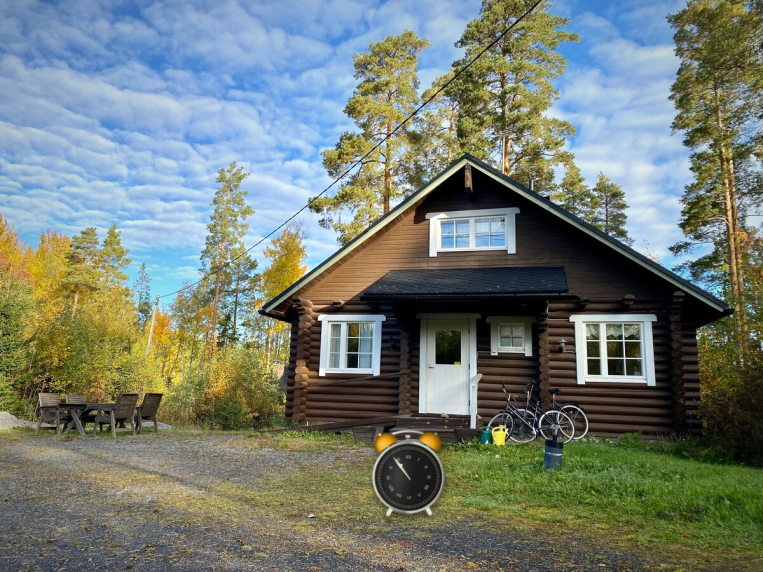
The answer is 10 h 54 min
